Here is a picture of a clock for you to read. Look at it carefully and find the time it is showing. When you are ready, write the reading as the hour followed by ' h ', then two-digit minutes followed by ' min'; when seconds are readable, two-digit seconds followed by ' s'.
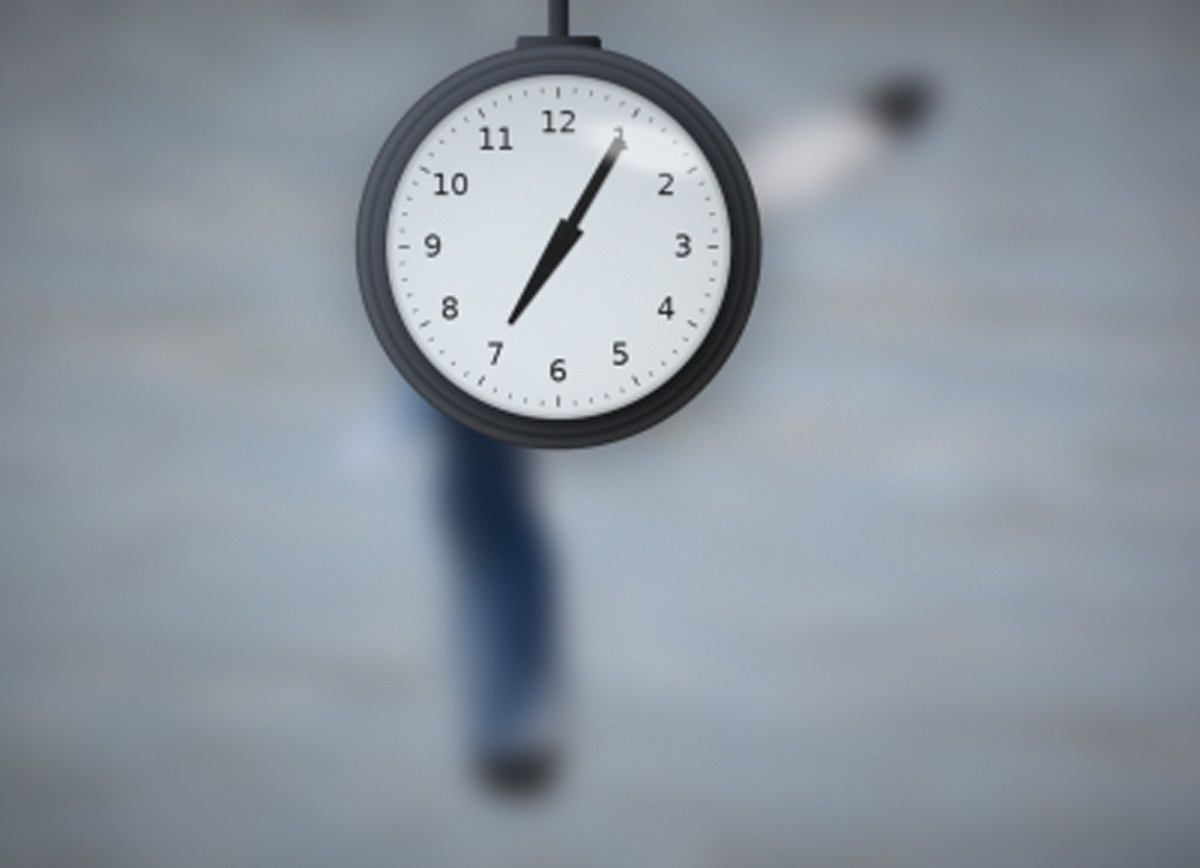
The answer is 7 h 05 min
